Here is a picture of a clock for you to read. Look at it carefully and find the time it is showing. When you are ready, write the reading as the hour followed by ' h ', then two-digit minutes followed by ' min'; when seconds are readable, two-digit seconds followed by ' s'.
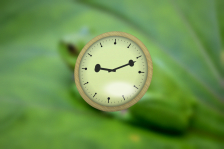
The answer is 9 h 11 min
